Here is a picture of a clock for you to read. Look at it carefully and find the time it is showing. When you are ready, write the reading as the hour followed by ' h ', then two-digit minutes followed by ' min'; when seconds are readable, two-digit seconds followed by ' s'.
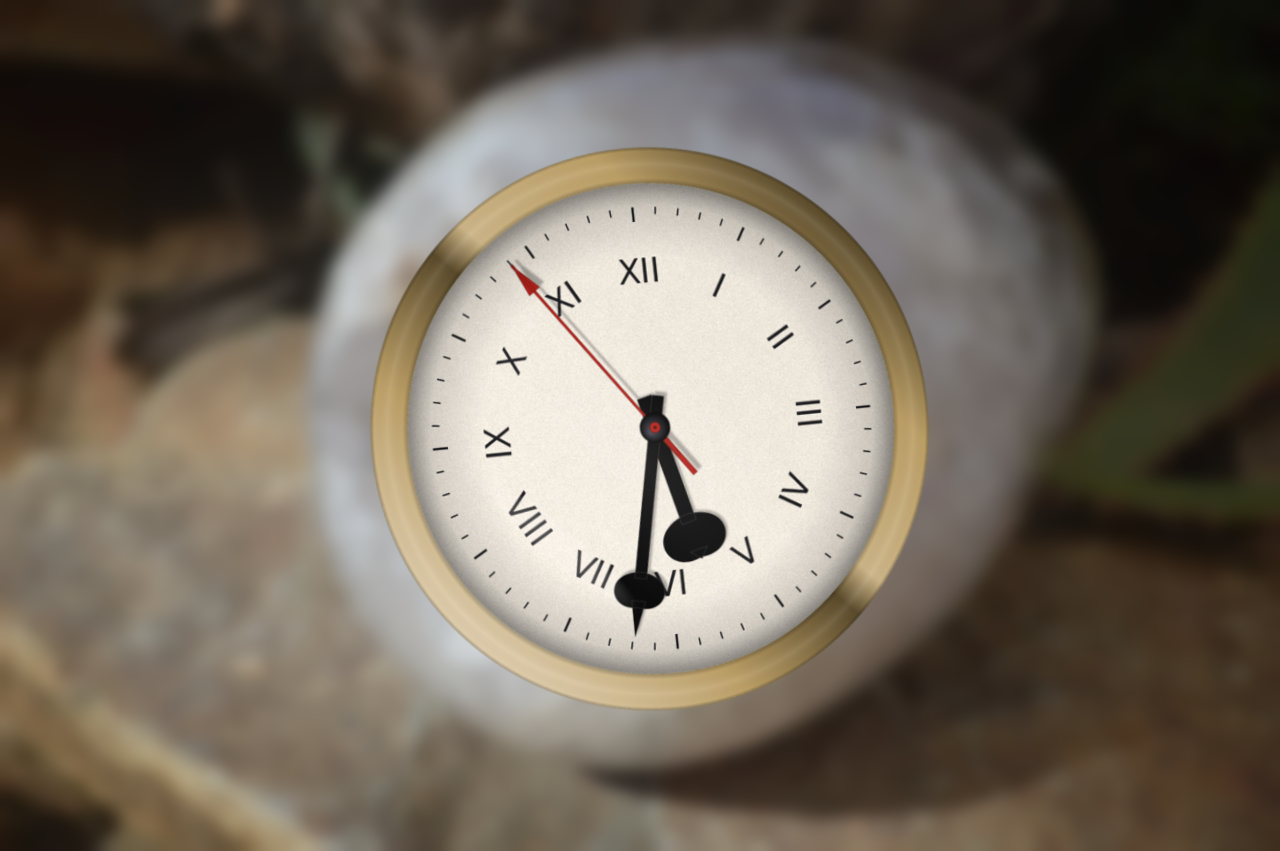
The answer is 5 h 31 min 54 s
